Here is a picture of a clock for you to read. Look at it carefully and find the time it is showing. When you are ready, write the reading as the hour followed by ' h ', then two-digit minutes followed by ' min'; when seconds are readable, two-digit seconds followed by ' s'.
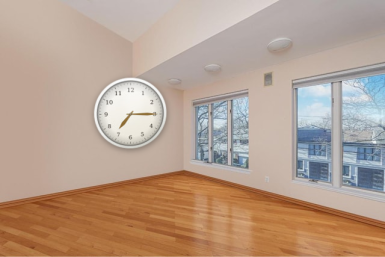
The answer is 7 h 15 min
